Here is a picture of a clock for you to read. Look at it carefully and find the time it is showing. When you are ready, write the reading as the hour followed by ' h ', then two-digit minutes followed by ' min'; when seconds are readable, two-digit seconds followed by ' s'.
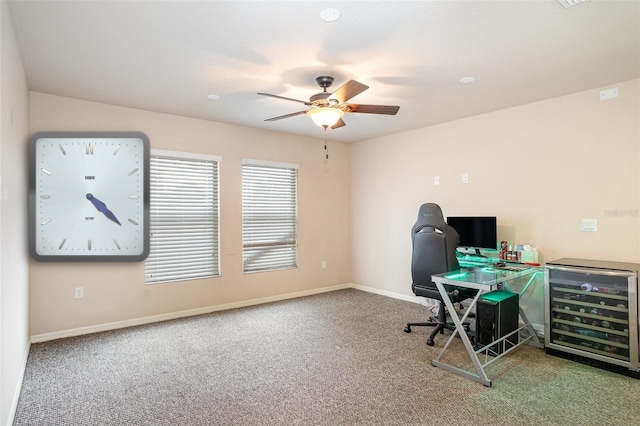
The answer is 4 h 22 min
